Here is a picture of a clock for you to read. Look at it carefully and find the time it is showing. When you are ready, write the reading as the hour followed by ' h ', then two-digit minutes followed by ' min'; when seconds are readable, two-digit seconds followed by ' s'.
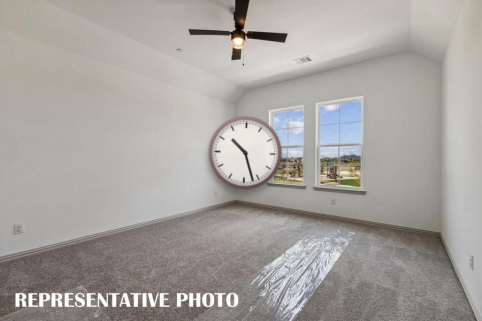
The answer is 10 h 27 min
